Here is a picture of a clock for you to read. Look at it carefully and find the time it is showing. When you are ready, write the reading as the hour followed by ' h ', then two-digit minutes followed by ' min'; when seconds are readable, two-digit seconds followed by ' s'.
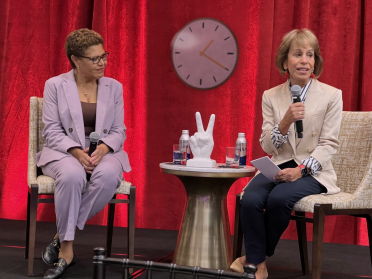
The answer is 1 h 20 min
